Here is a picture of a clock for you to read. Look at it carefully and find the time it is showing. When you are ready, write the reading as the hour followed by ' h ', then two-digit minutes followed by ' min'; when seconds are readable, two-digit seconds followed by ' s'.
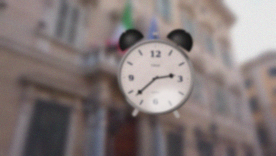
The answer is 2 h 38 min
